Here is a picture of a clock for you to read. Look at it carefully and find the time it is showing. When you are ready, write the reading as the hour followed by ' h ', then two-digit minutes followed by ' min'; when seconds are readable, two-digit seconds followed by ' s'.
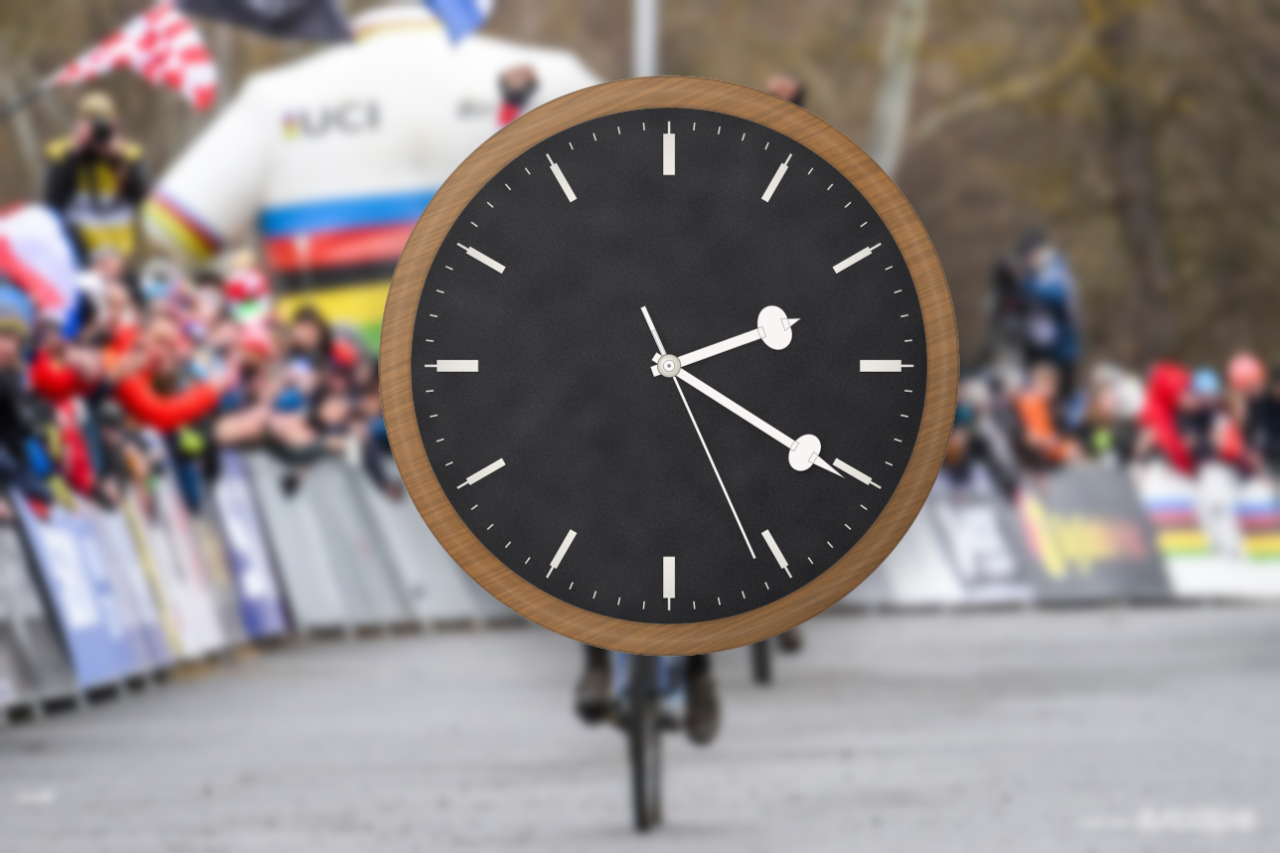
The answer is 2 h 20 min 26 s
